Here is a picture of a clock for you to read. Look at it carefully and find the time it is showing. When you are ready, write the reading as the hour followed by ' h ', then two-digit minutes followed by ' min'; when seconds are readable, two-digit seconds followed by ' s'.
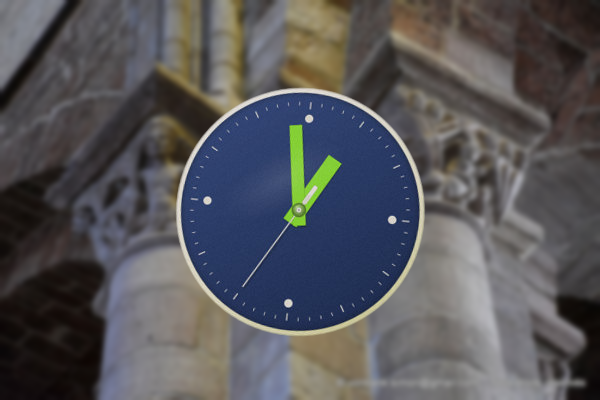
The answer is 12 h 58 min 35 s
